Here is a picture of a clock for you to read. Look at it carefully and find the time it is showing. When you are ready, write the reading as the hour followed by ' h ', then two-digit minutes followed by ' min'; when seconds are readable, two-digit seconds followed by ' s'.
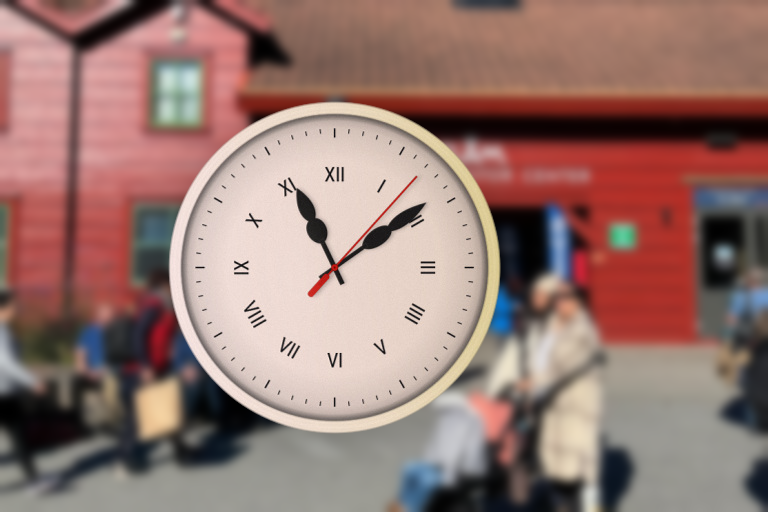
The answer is 11 h 09 min 07 s
